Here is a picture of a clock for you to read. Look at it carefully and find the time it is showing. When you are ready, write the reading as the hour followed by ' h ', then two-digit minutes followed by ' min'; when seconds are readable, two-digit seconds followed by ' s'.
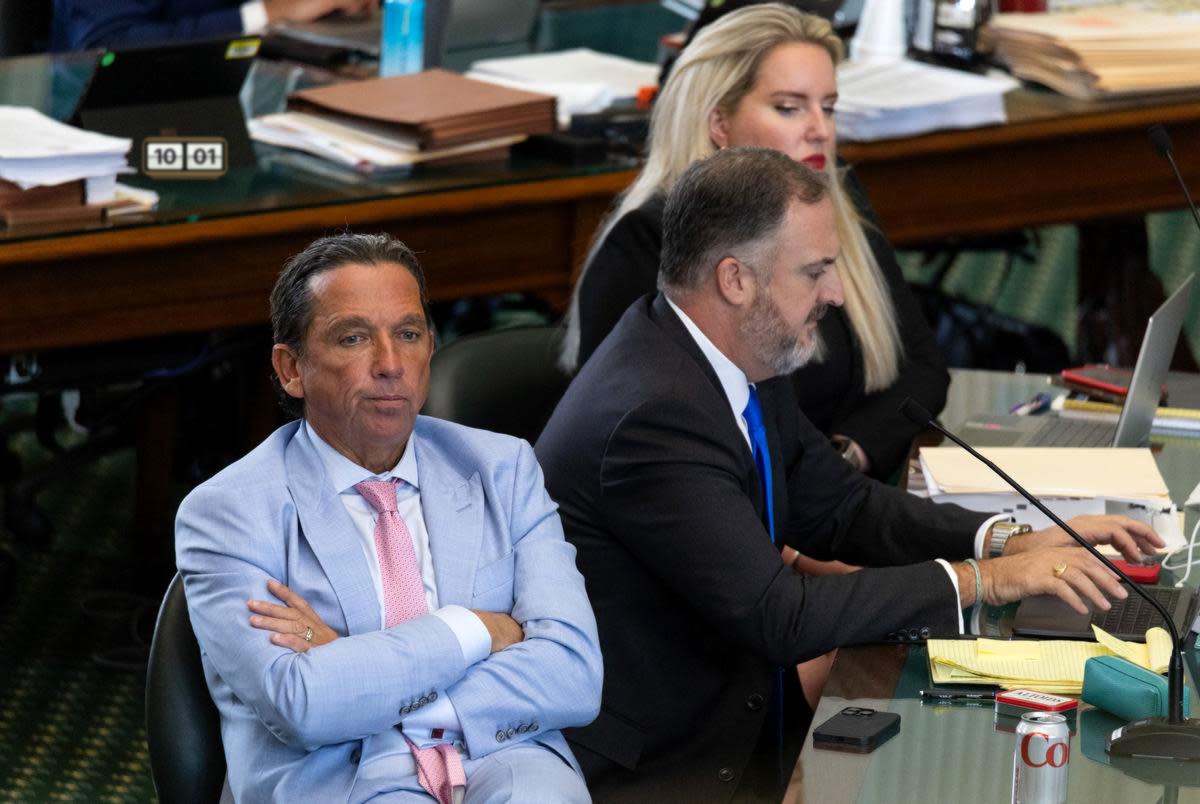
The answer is 10 h 01 min
